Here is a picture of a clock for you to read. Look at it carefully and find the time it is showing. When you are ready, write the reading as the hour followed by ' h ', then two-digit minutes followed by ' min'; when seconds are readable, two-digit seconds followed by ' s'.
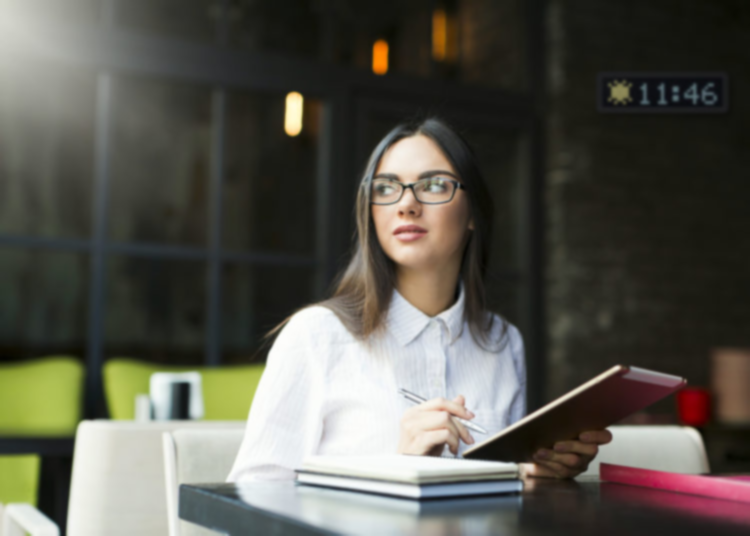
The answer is 11 h 46 min
